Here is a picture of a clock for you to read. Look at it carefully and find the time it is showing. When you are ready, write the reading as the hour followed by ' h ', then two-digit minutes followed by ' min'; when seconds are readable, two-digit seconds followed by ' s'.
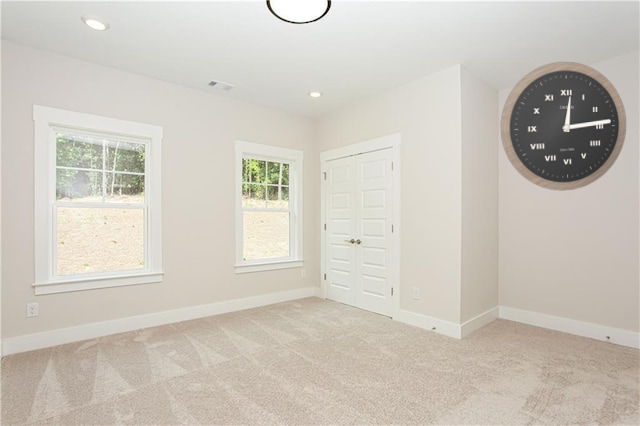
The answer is 12 h 14 min
